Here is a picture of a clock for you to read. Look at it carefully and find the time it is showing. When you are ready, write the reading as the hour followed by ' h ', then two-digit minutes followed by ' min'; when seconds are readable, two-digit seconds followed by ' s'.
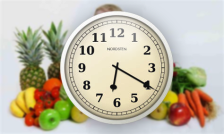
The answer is 6 h 20 min
